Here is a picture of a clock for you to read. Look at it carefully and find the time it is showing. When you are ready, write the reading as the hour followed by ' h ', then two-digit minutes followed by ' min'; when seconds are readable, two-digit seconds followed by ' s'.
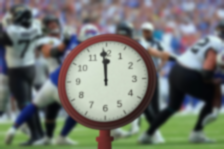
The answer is 11 h 59 min
